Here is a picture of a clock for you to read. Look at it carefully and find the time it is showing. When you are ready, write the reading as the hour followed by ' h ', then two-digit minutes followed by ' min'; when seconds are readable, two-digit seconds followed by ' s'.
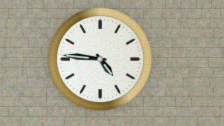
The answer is 4 h 46 min
